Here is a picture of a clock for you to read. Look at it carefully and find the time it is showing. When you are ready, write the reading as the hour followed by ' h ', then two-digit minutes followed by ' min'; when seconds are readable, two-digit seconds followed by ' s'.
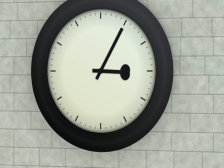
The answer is 3 h 05 min
